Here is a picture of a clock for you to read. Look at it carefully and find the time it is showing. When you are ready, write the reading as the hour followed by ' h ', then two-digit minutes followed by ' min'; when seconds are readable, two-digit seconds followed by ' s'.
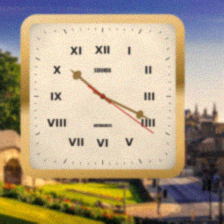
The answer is 10 h 19 min 21 s
